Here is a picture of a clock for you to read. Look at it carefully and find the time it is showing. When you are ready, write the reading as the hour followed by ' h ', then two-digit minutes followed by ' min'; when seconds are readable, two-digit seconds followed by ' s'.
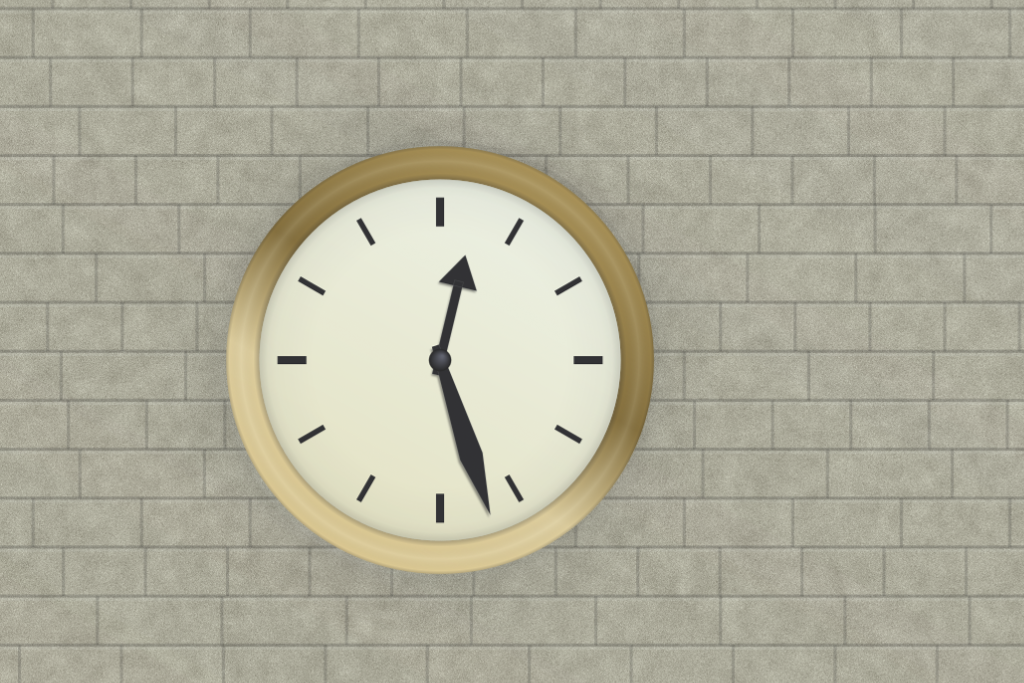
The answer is 12 h 27 min
